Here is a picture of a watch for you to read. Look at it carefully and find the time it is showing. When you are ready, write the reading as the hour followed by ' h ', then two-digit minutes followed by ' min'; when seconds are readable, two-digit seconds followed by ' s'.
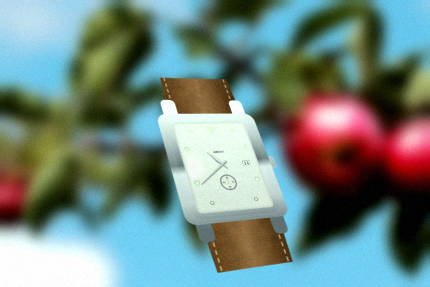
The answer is 10 h 39 min
